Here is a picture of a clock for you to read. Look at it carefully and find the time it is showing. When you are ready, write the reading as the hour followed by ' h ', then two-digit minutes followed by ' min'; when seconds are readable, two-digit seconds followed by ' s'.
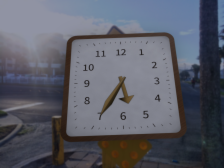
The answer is 5 h 35 min
